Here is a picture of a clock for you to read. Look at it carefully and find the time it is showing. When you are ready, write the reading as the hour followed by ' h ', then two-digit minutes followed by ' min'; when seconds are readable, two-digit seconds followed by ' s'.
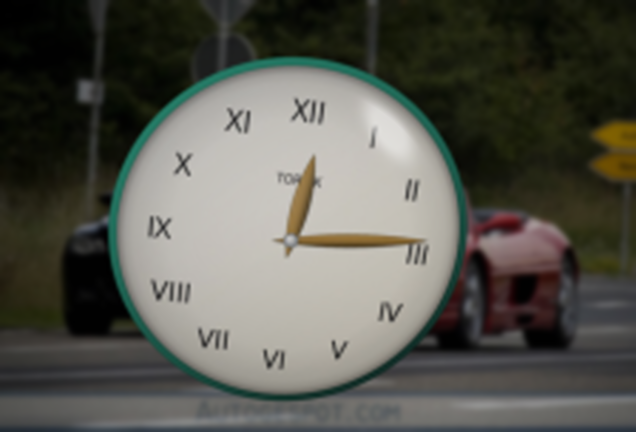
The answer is 12 h 14 min
